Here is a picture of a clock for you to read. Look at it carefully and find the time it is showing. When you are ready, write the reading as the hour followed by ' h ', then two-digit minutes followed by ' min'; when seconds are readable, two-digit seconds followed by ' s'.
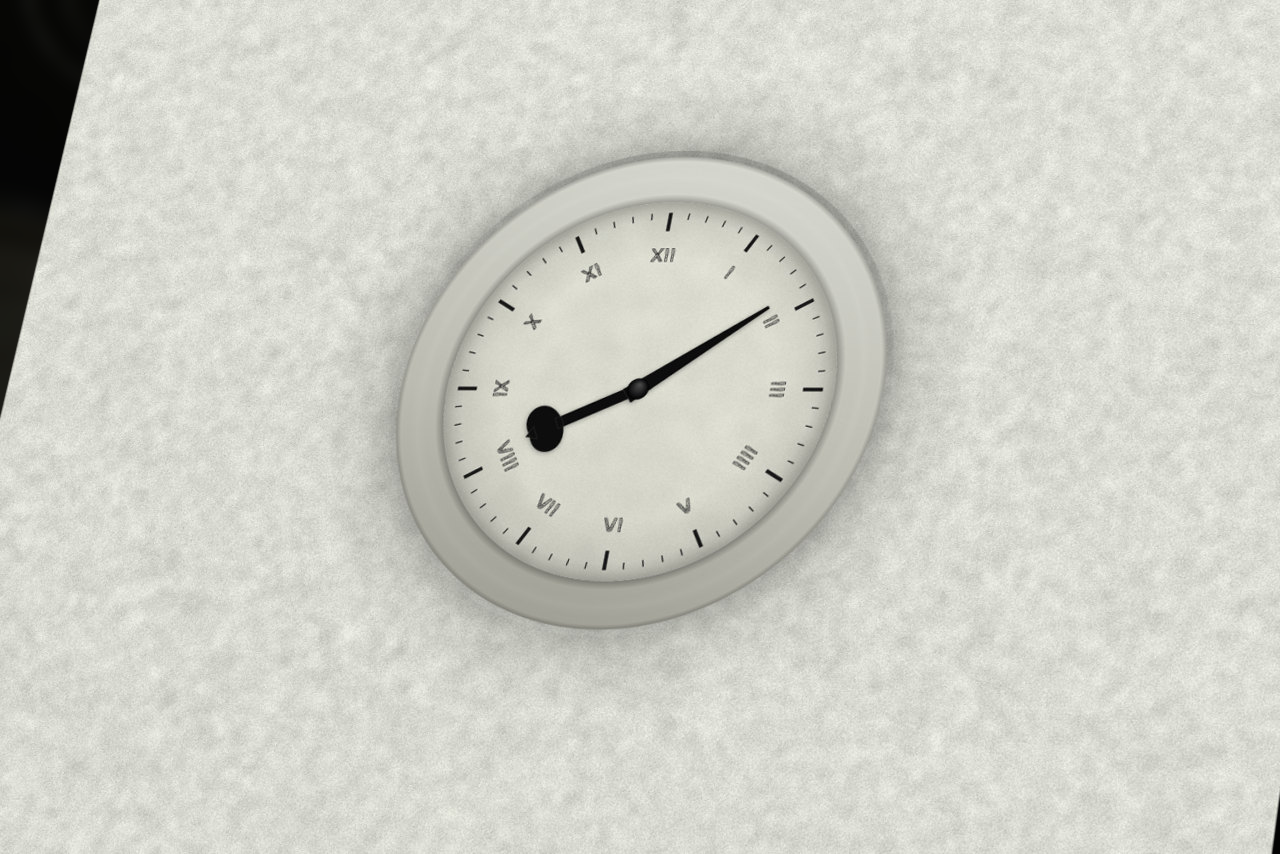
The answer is 8 h 09 min
